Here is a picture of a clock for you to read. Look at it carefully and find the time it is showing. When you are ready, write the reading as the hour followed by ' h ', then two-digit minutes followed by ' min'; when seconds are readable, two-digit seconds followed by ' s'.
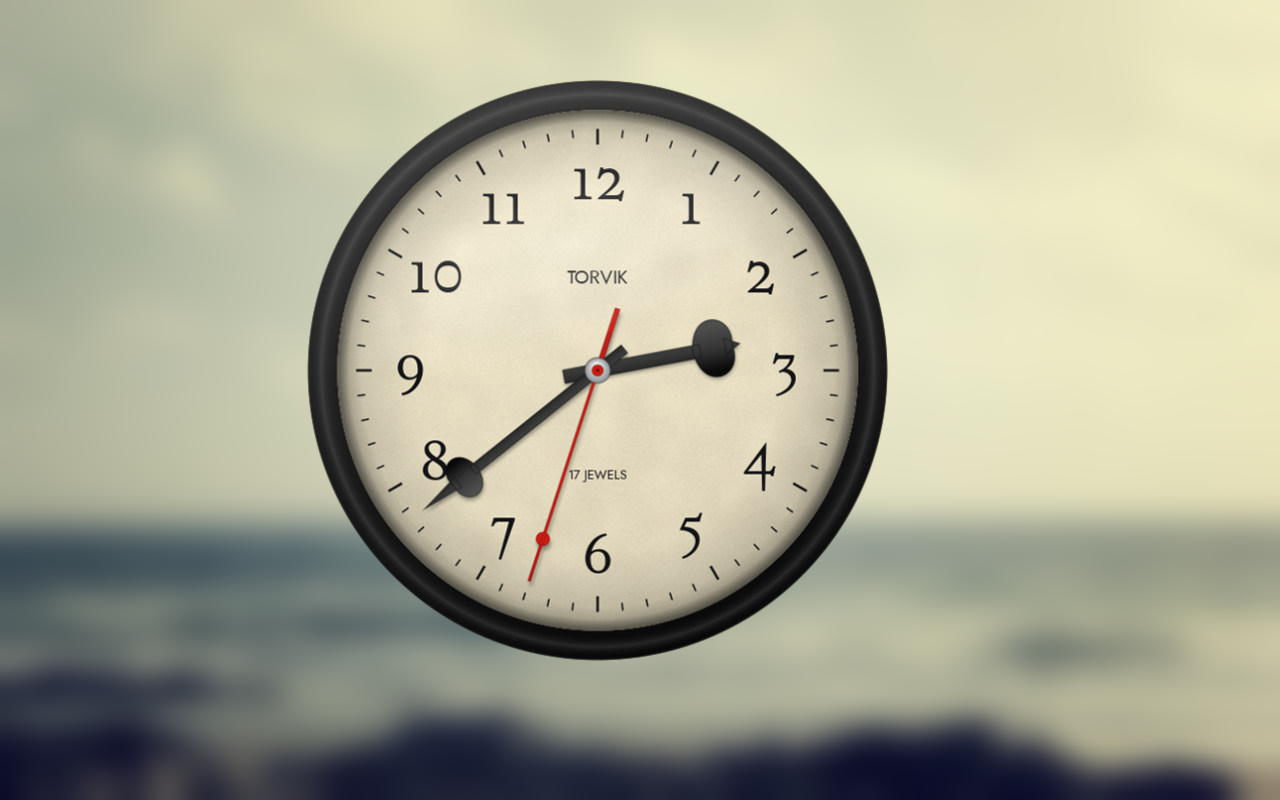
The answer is 2 h 38 min 33 s
